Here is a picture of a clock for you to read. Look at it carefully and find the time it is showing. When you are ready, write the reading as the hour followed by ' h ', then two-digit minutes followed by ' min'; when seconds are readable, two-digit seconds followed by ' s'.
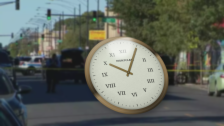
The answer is 10 h 05 min
